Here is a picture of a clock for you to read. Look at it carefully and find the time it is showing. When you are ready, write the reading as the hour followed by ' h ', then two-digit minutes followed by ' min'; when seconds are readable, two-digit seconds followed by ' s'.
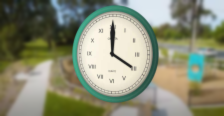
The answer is 4 h 00 min
